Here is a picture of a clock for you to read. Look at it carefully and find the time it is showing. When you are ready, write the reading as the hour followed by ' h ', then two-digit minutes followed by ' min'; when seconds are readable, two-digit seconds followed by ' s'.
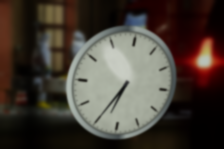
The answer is 6 h 35 min
